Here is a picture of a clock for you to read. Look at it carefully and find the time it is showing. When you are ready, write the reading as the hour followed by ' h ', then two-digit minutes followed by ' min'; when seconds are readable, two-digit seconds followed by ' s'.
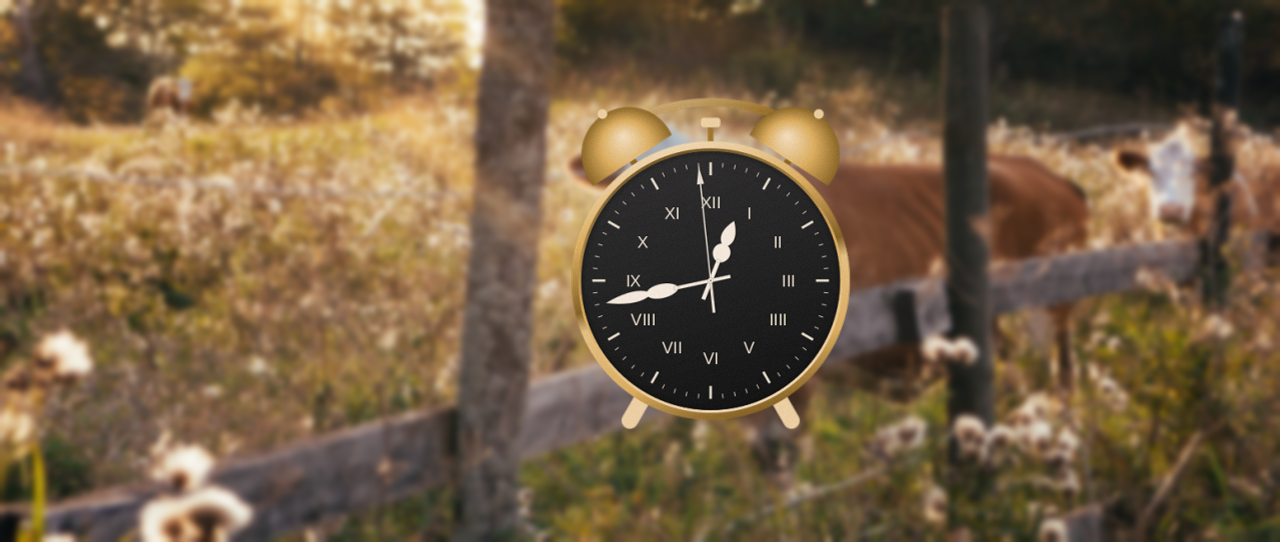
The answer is 12 h 42 min 59 s
